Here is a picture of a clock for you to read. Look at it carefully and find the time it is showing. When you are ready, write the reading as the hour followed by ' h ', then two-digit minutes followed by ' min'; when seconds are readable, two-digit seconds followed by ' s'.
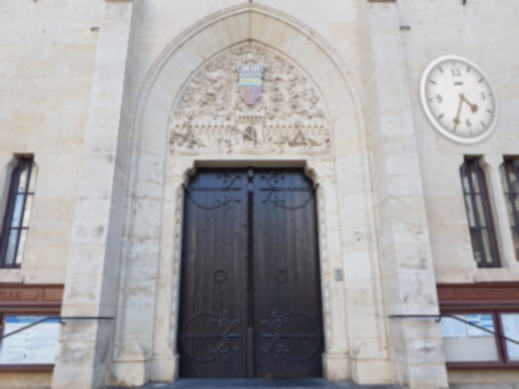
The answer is 4 h 35 min
